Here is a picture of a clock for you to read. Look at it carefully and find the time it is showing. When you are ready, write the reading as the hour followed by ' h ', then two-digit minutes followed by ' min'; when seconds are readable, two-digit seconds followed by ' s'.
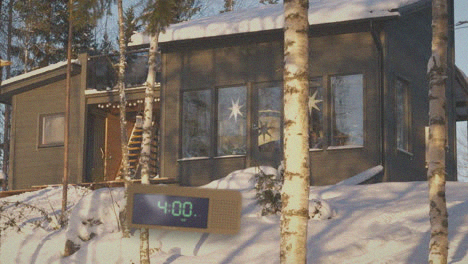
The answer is 4 h 00 min
